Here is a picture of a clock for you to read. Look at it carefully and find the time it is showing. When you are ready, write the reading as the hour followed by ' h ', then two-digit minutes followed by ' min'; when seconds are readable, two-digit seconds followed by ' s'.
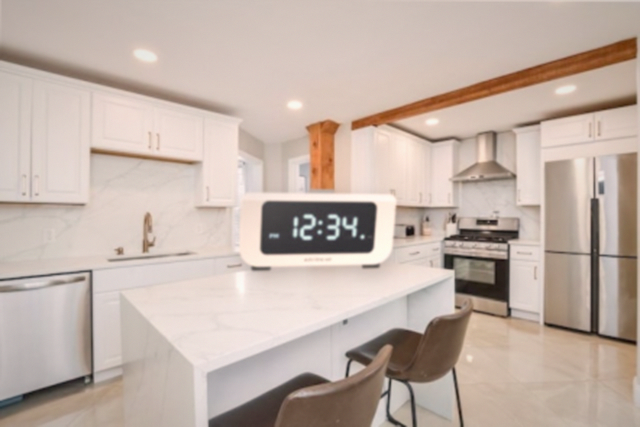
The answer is 12 h 34 min
